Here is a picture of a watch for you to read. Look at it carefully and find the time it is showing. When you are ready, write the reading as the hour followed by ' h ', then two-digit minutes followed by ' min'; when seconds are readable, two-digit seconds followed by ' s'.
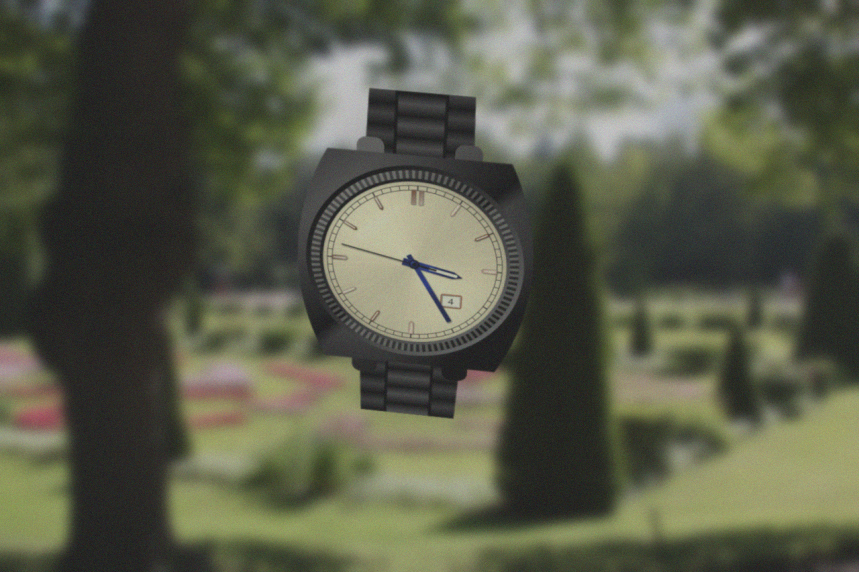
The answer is 3 h 24 min 47 s
